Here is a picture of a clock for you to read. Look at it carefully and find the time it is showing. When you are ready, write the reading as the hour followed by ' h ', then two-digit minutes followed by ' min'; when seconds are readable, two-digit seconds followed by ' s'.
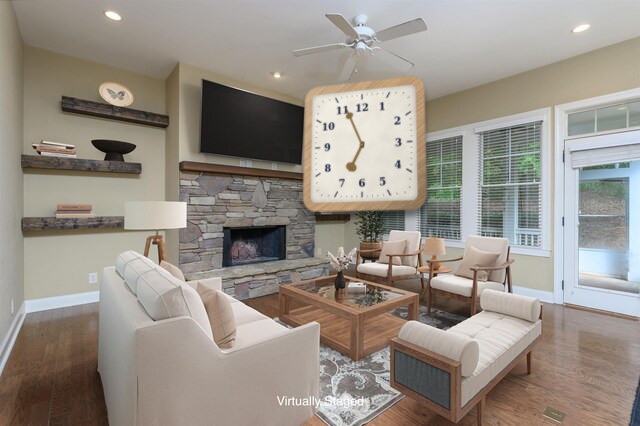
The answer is 6 h 56 min
